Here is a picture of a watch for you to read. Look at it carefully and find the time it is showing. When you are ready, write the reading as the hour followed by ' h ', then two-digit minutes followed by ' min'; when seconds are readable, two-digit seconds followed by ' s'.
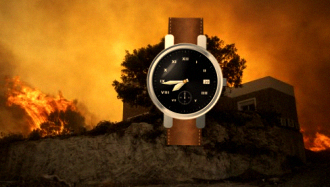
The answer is 7 h 44 min
